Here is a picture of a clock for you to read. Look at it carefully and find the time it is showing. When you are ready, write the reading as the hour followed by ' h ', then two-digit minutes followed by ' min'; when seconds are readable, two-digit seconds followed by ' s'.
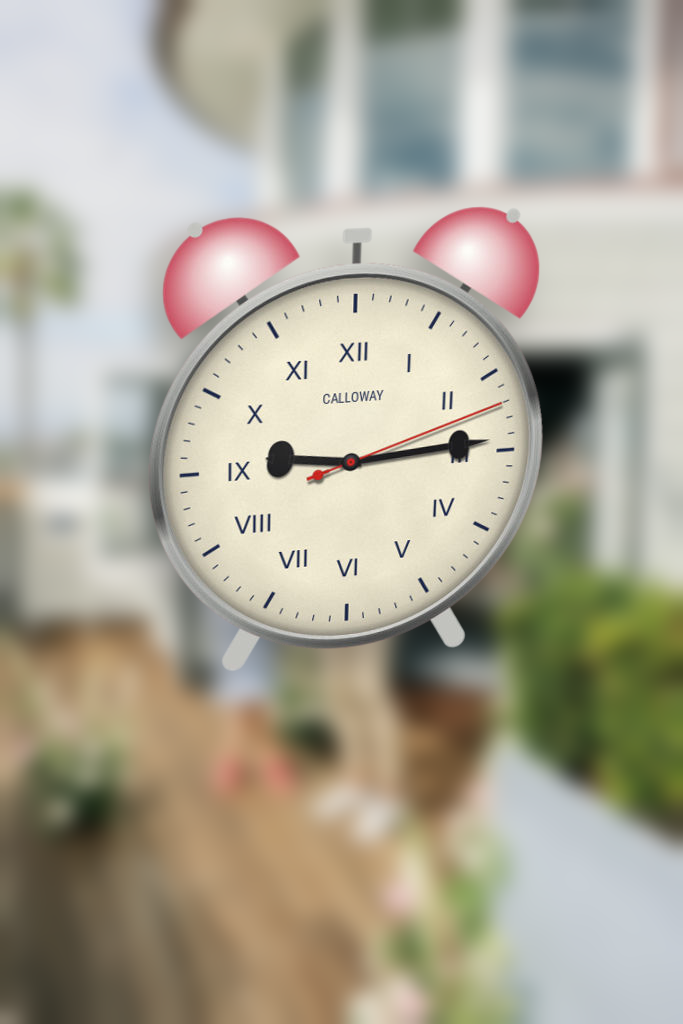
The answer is 9 h 14 min 12 s
